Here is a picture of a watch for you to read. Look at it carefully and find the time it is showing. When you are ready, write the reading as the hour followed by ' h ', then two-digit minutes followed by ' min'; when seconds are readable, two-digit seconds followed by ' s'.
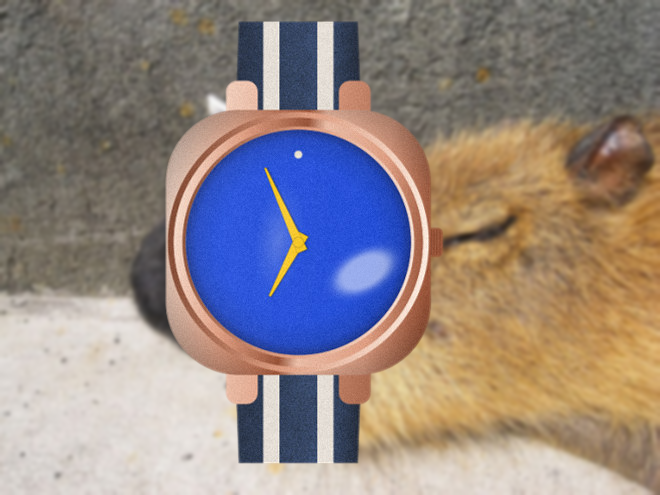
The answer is 6 h 56 min
